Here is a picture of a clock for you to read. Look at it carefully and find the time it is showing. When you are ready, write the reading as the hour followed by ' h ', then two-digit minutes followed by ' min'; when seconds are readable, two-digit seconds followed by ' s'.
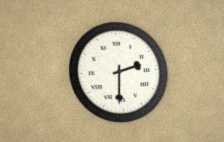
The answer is 2 h 31 min
